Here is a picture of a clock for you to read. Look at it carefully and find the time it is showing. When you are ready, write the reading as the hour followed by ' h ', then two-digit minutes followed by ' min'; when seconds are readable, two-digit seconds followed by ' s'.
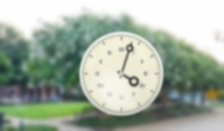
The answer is 4 h 03 min
